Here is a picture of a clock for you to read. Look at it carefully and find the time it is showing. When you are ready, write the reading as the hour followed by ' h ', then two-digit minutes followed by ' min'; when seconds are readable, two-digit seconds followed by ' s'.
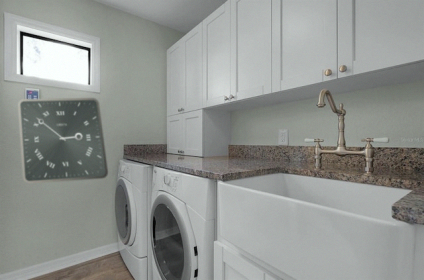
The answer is 2 h 52 min
